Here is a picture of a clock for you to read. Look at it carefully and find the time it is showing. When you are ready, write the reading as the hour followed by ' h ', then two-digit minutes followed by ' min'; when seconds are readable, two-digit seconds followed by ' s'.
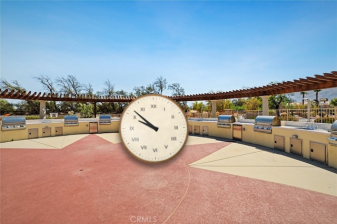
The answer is 9 h 52 min
